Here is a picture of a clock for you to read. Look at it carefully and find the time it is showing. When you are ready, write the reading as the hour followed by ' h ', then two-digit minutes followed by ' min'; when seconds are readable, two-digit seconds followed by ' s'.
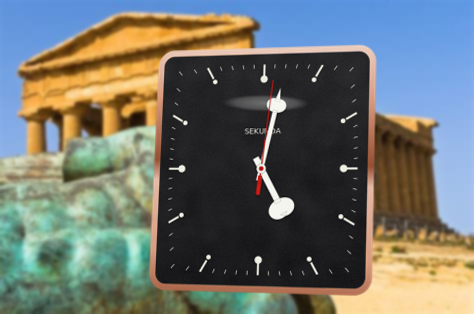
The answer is 5 h 02 min 01 s
